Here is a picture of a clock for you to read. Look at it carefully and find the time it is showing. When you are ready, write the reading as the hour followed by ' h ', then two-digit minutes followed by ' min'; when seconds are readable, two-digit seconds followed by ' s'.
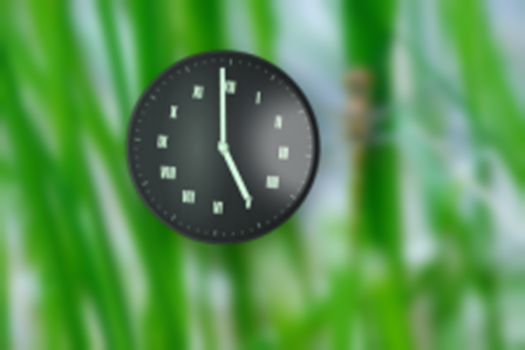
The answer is 4 h 59 min
